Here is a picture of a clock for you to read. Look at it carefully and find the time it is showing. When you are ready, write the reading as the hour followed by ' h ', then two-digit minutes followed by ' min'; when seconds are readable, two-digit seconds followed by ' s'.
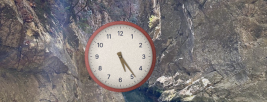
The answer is 5 h 24 min
